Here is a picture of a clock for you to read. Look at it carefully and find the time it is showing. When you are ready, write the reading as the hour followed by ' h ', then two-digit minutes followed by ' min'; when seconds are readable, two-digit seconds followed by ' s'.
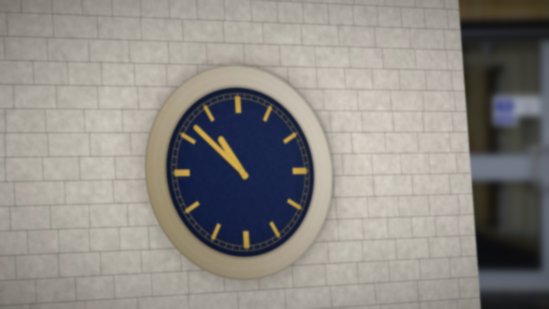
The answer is 10 h 52 min
